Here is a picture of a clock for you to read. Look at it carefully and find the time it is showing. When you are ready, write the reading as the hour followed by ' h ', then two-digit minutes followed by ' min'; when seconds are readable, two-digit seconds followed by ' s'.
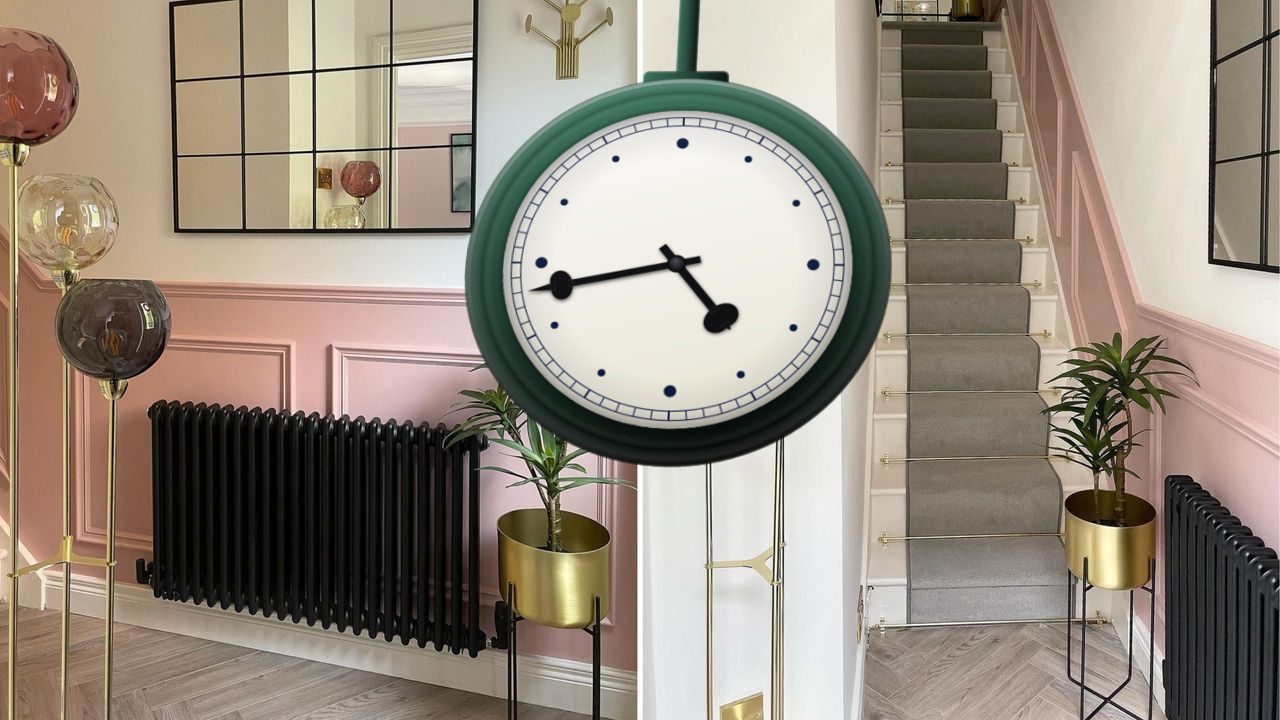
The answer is 4 h 43 min
